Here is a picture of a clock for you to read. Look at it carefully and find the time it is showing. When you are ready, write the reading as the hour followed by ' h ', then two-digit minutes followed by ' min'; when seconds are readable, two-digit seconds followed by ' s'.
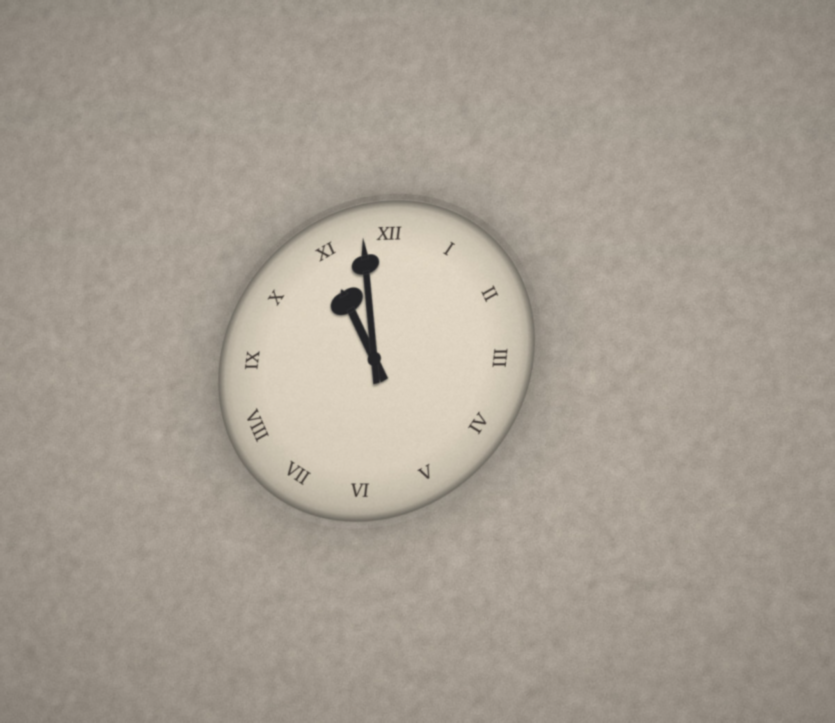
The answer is 10 h 58 min
